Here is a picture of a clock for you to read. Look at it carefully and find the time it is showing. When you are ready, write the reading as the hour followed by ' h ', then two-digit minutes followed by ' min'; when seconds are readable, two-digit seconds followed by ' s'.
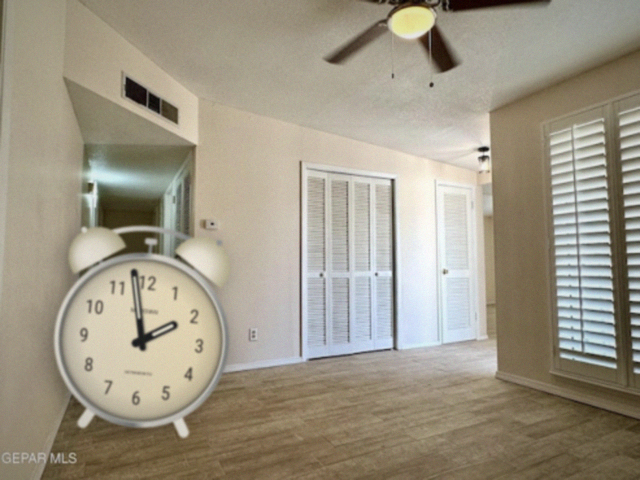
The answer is 1 h 58 min
